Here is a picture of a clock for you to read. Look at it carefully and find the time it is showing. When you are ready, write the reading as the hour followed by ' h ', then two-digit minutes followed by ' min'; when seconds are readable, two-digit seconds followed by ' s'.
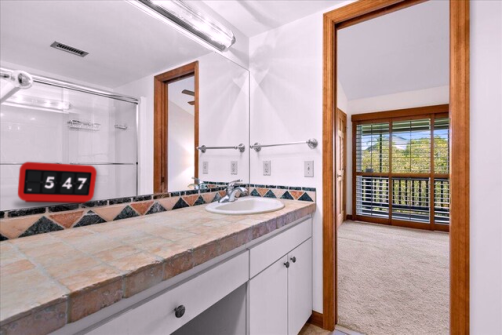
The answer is 5 h 47 min
